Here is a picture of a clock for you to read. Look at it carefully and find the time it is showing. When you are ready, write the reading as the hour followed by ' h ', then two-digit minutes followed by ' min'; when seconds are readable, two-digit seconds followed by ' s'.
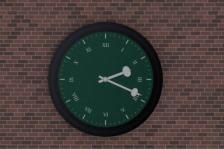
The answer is 2 h 19 min
